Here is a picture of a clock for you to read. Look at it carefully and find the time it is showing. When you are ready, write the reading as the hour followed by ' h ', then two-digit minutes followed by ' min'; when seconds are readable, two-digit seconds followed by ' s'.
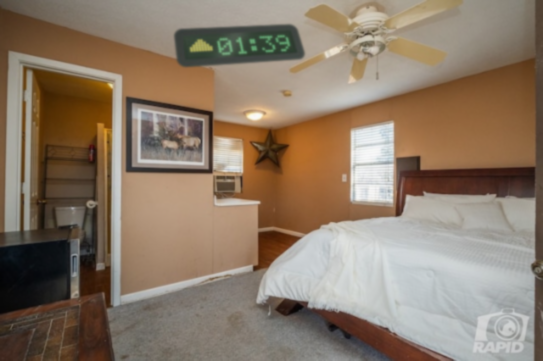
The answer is 1 h 39 min
